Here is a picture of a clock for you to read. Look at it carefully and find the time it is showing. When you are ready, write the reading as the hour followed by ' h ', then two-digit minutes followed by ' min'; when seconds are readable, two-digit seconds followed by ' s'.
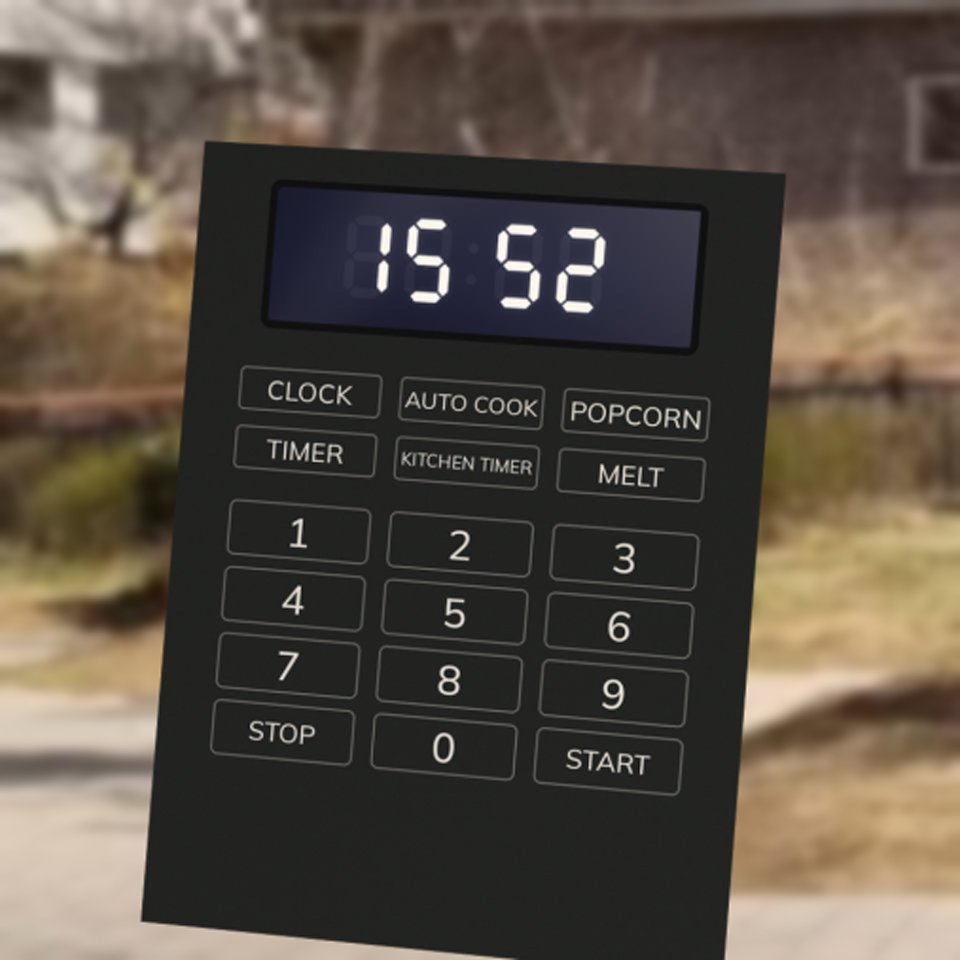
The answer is 15 h 52 min
